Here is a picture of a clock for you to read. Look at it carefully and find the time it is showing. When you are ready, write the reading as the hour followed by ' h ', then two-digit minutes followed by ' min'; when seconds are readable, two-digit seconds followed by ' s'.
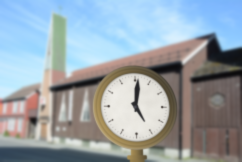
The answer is 5 h 01 min
